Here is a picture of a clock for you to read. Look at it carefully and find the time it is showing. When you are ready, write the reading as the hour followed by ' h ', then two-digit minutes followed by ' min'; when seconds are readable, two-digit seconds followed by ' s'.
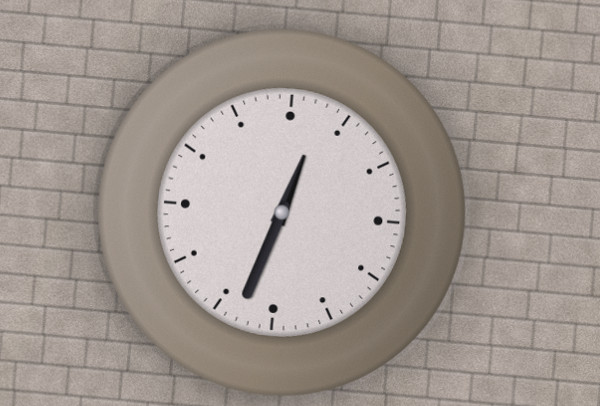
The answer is 12 h 33 min
